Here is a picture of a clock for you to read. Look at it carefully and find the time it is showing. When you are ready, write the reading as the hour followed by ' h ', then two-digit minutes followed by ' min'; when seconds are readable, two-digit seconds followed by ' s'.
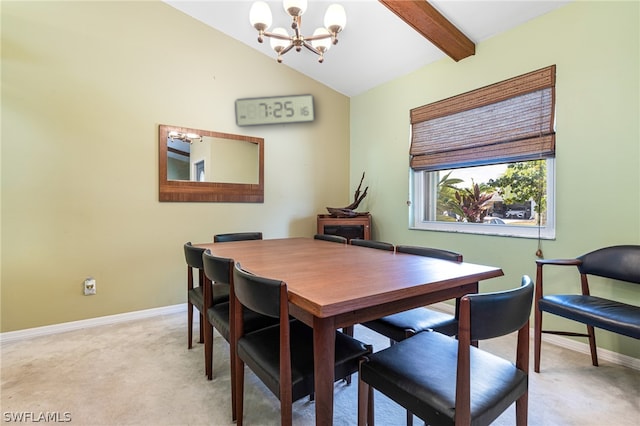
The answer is 7 h 25 min
